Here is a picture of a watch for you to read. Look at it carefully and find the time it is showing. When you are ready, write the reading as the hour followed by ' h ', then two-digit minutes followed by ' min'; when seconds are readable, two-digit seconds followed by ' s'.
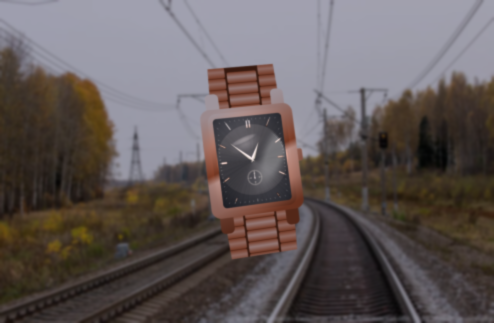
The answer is 12 h 52 min
